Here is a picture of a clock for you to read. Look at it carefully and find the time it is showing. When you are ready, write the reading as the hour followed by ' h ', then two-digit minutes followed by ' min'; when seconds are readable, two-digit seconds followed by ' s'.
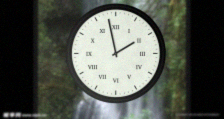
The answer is 1 h 58 min
